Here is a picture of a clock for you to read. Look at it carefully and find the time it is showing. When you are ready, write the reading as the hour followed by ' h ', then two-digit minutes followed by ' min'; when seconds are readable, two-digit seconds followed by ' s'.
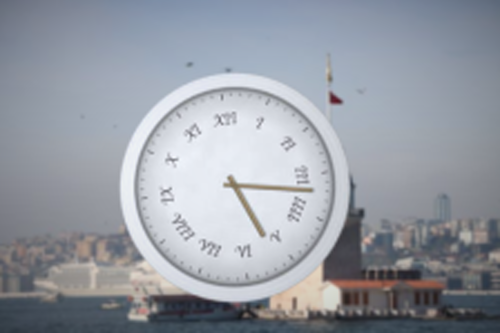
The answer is 5 h 17 min
